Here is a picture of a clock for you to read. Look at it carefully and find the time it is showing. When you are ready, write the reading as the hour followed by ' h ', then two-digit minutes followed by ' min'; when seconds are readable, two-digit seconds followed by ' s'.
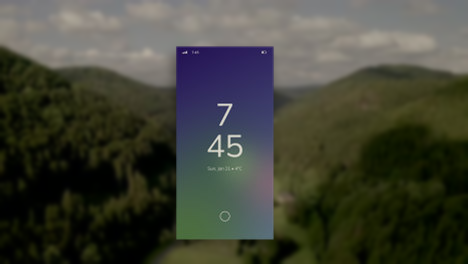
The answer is 7 h 45 min
